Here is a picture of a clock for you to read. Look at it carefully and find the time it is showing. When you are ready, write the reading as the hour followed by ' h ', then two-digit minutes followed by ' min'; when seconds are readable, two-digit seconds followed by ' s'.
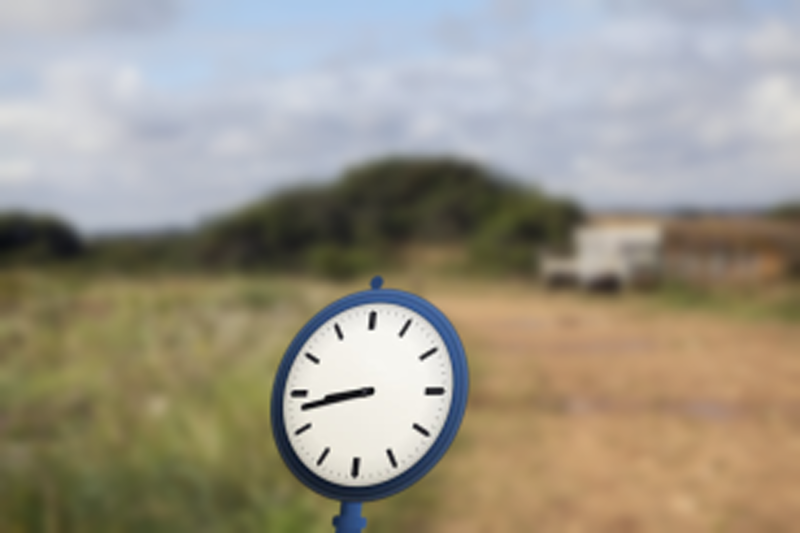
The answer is 8 h 43 min
